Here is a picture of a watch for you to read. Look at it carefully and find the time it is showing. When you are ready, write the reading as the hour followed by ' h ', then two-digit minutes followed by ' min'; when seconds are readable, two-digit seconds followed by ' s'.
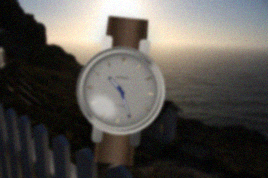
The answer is 10 h 26 min
